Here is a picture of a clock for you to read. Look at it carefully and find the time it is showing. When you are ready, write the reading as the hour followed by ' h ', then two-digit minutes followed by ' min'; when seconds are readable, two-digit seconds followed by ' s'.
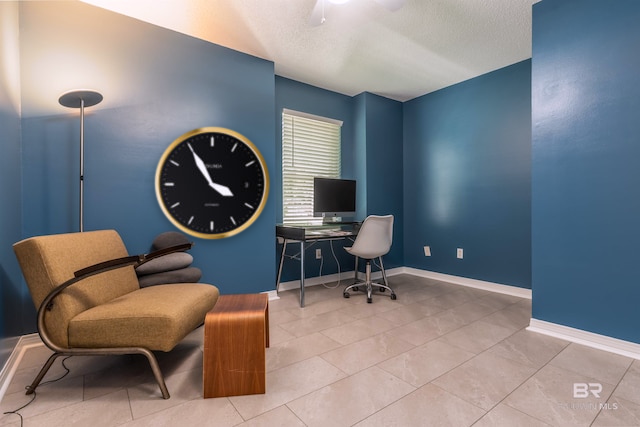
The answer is 3 h 55 min
